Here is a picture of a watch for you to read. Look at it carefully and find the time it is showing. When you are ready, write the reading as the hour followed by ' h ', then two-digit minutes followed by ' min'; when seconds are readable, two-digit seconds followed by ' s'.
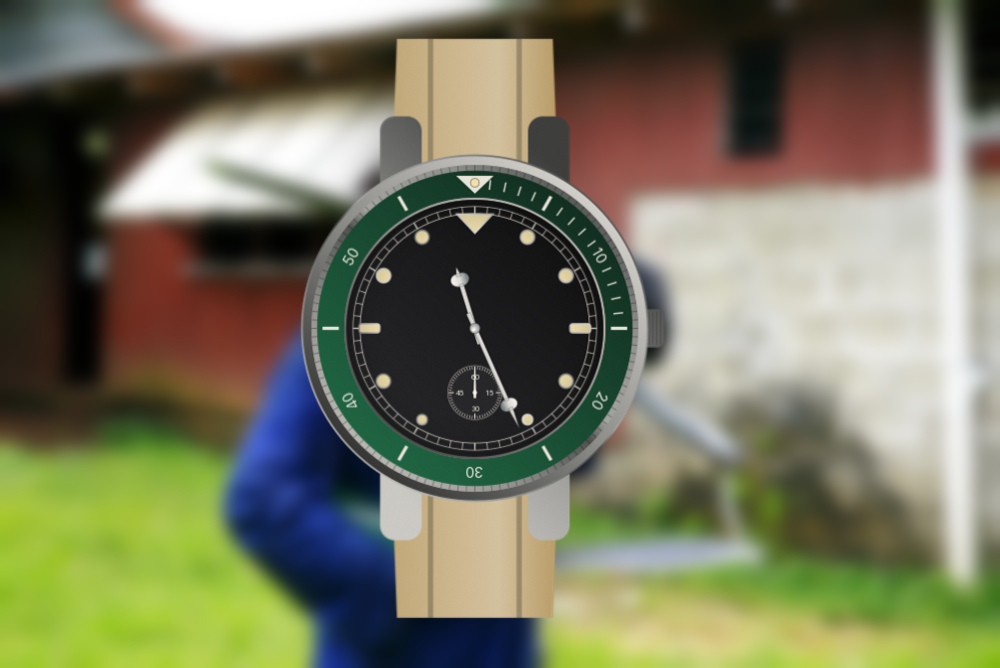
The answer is 11 h 26 min
